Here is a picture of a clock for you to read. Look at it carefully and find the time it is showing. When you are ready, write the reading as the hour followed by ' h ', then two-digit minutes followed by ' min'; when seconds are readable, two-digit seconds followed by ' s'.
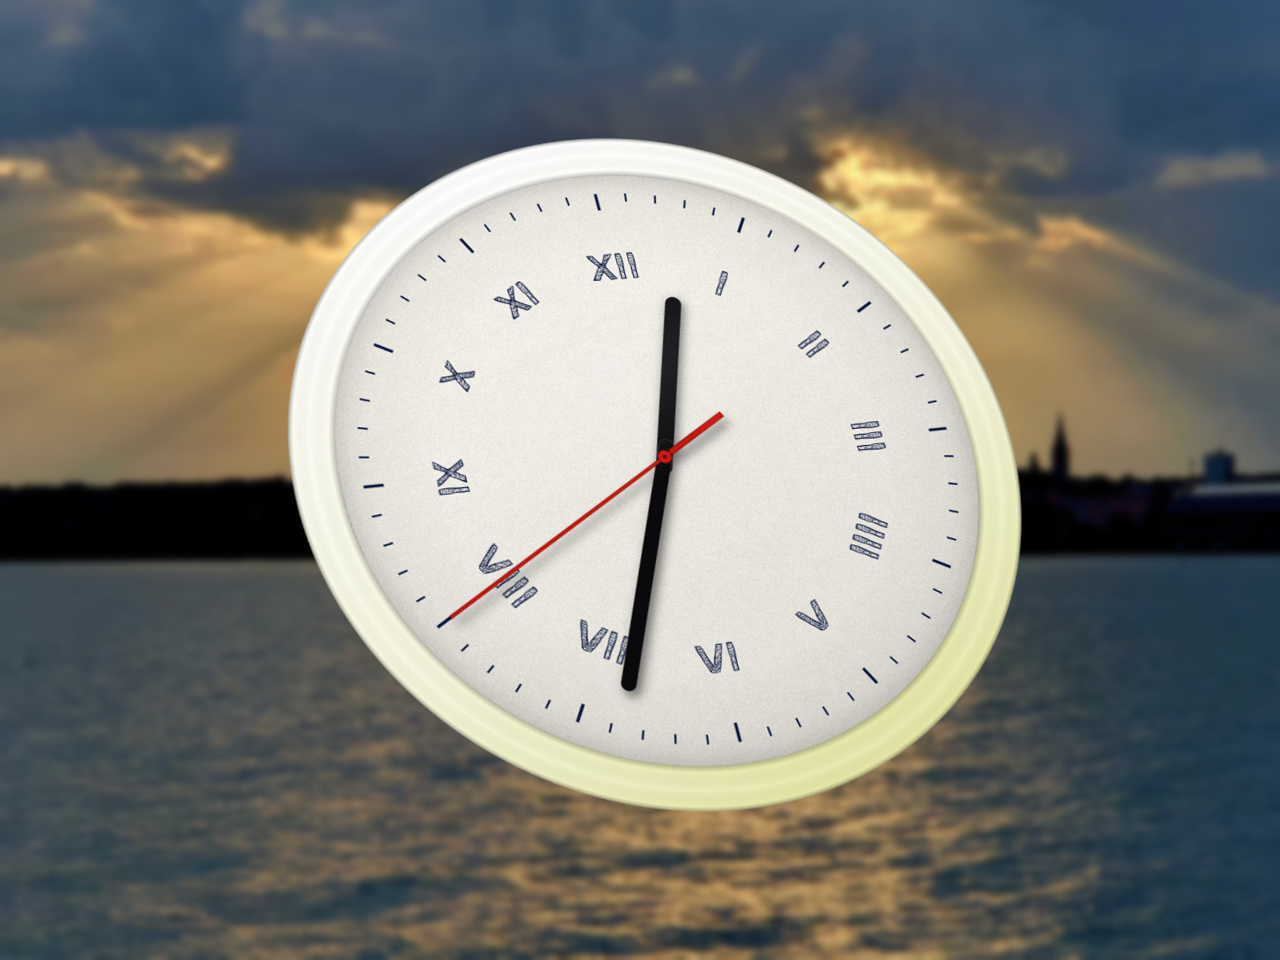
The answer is 12 h 33 min 40 s
